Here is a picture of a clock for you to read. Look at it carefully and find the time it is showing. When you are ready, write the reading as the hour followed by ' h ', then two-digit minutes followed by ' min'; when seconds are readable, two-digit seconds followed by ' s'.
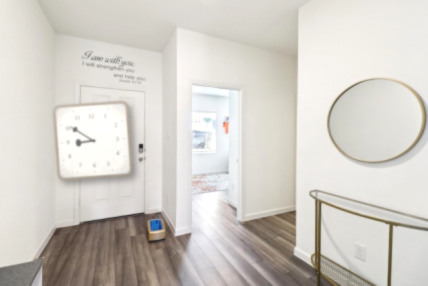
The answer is 8 h 51 min
